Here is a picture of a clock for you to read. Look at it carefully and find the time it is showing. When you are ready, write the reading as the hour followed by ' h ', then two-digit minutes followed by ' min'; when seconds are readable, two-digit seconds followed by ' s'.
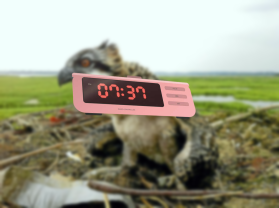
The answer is 7 h 37 min
